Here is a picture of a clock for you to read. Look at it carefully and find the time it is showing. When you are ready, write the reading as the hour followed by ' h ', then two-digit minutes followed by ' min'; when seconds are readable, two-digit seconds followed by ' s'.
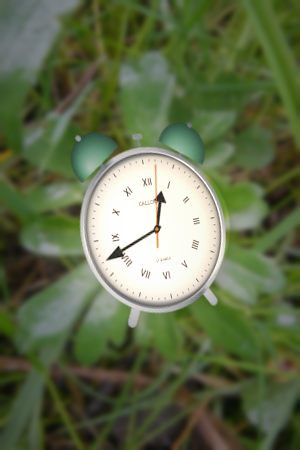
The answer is 12 h 42 min 02 s
